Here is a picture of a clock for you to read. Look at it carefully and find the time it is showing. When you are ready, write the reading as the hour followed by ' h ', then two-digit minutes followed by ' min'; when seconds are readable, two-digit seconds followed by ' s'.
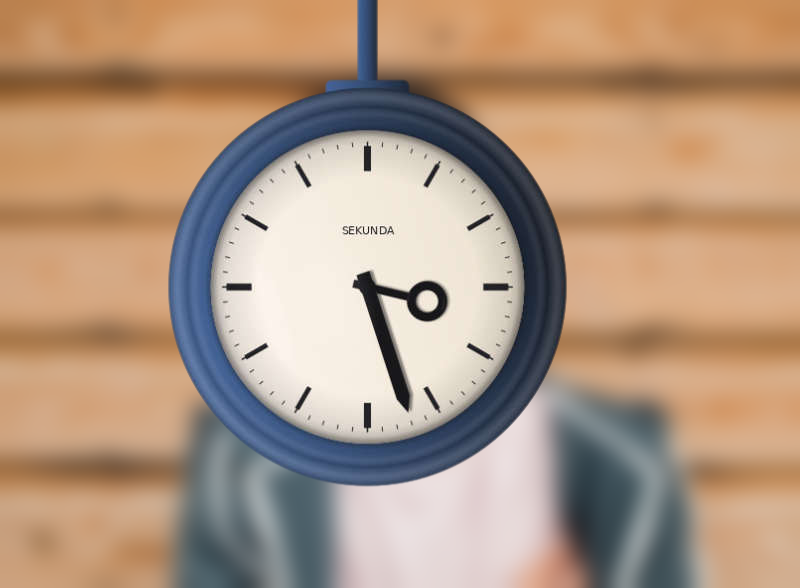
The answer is 3 h 27 min
